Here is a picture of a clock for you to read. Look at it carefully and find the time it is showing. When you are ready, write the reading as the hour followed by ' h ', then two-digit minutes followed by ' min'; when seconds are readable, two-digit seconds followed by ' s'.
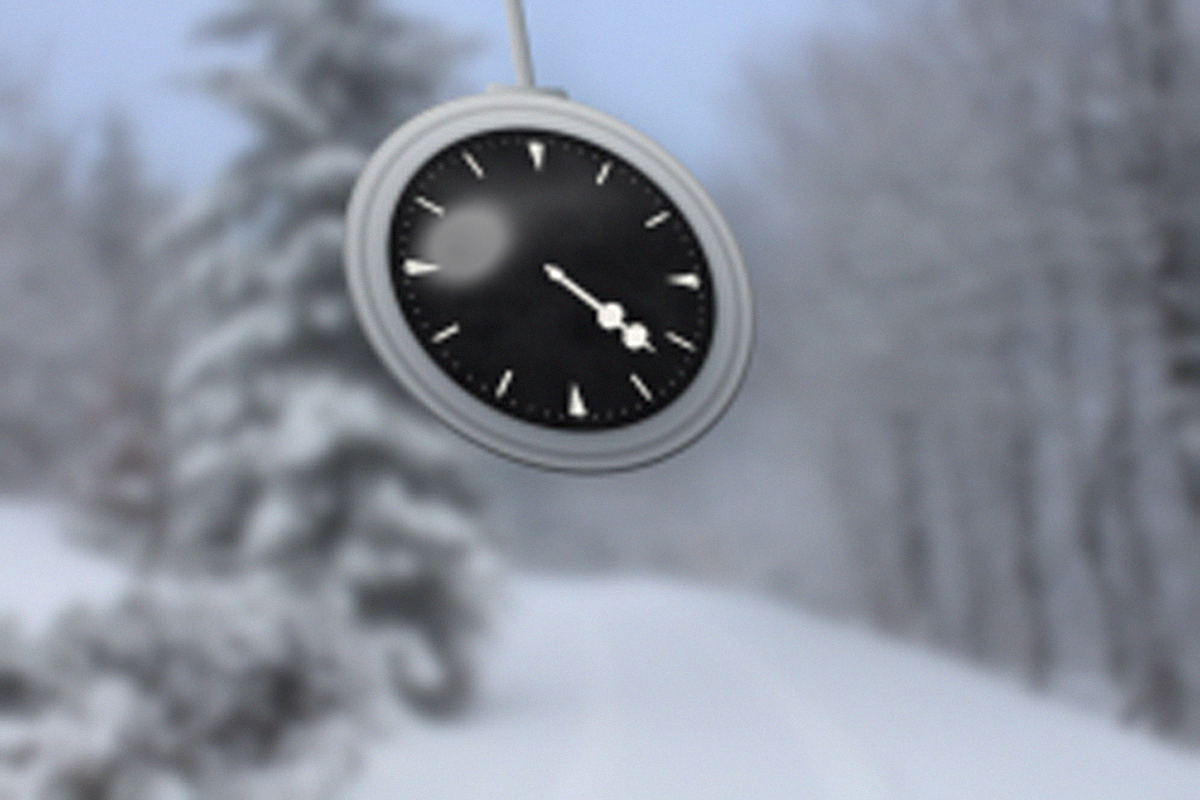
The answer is 4 h 22 min
